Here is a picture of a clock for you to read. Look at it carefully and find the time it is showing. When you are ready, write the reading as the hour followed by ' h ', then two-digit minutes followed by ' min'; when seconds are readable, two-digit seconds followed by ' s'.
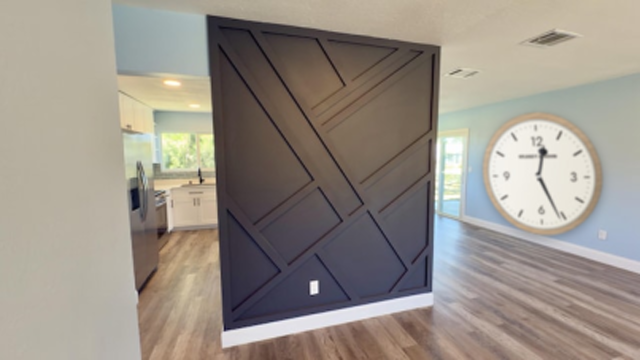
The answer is 12 h 26 min
